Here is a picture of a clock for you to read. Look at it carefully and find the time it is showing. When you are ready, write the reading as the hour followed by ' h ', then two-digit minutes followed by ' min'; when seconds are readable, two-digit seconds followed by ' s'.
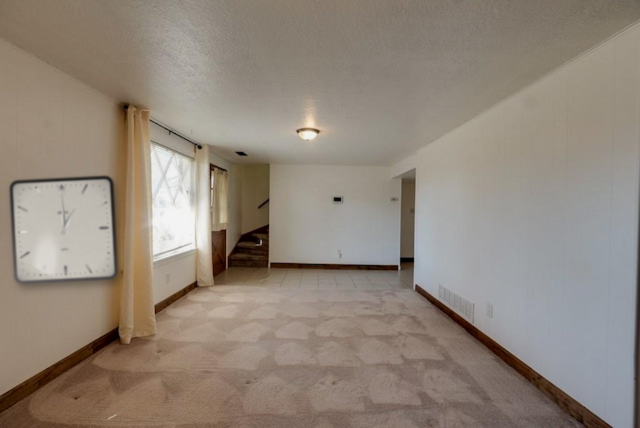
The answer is 1 h 00 min
